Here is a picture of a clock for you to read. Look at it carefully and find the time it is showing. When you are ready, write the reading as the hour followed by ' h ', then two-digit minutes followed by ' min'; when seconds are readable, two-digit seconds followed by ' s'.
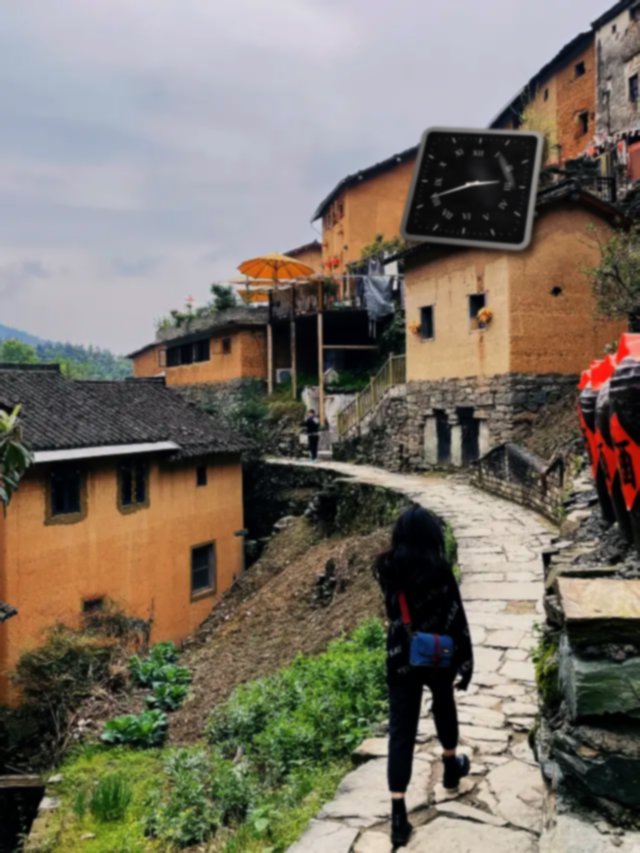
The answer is 2 h 41 min
